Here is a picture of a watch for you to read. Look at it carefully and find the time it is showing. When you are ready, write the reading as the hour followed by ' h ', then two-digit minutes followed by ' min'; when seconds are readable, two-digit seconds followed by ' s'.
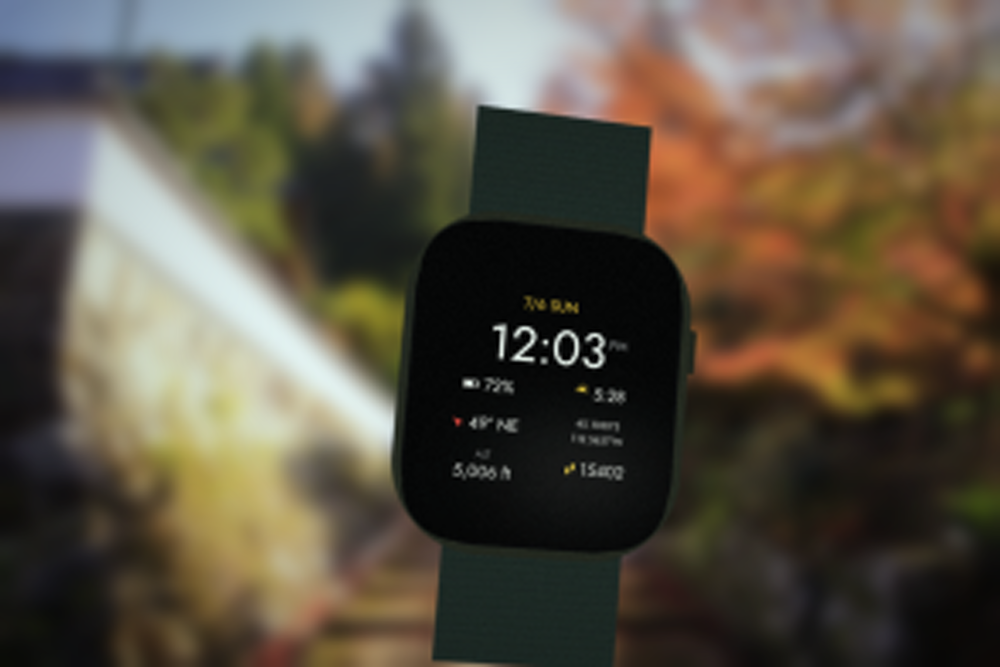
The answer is 12 h 03 min
